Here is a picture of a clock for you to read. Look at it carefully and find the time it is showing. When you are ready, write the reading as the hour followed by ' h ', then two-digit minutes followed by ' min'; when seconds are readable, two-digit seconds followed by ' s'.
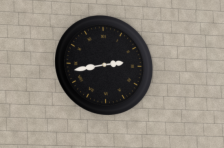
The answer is 2 h 43 min
